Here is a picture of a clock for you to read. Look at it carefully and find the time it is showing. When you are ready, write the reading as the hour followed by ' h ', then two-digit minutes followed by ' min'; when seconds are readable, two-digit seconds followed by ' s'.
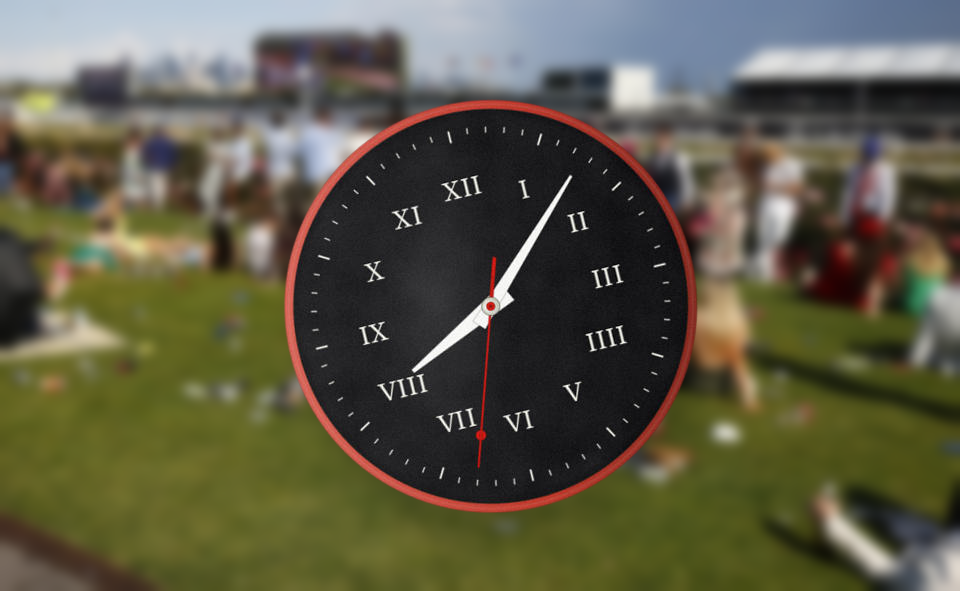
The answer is 8 h 07 min 33 s
